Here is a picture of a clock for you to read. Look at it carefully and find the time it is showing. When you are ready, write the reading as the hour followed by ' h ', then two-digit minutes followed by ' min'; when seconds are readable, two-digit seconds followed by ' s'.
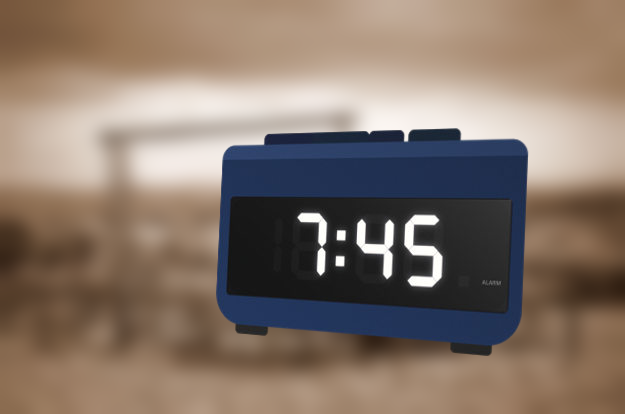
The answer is 7 h 45 min
